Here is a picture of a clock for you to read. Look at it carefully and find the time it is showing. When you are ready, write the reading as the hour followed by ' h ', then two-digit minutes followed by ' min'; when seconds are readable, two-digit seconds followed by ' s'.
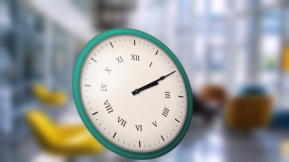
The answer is 2 h 10 min
